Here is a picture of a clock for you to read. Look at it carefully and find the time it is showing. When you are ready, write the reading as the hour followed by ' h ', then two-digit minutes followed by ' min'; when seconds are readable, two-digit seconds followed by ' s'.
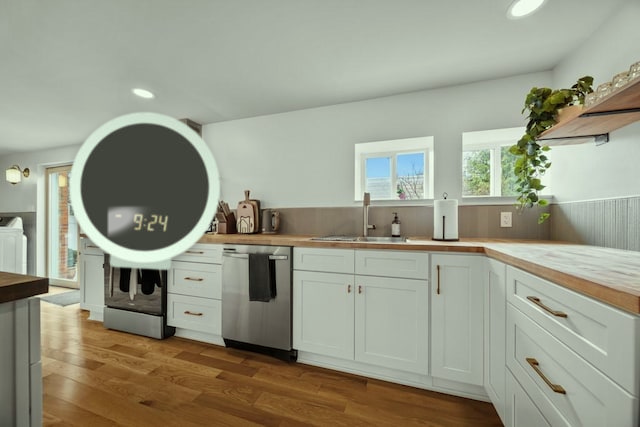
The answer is 9 h 24 min
